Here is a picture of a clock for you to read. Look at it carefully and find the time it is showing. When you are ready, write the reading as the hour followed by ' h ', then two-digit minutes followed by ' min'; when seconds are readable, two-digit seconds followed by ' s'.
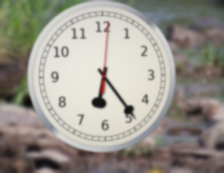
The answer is 6 h 24 min 01 s
